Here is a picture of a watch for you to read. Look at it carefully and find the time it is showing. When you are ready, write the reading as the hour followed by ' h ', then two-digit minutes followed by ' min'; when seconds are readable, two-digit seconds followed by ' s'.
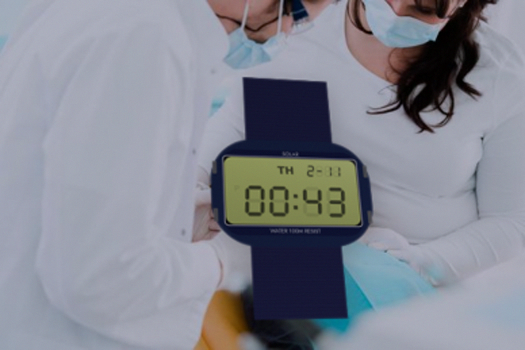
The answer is 0 h 43 min
